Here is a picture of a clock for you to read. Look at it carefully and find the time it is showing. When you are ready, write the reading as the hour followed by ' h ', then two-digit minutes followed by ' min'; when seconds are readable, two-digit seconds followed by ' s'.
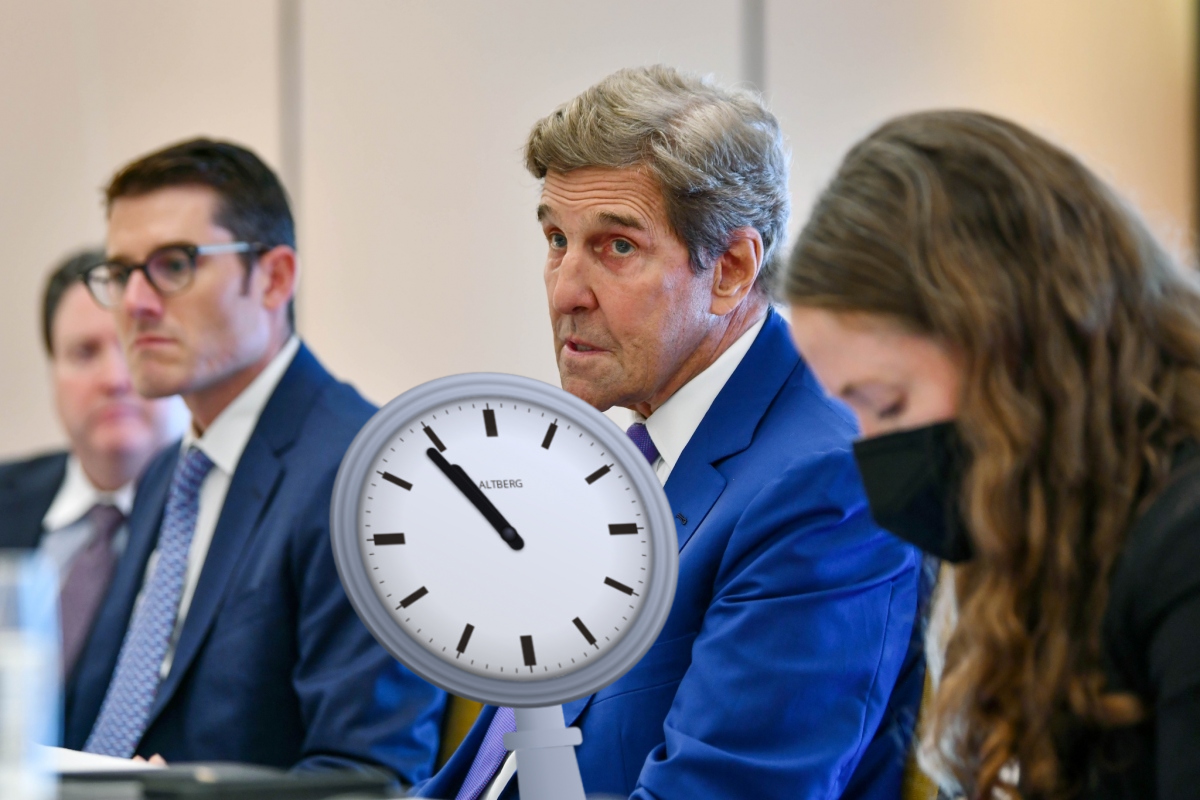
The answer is 10 h 54 min
